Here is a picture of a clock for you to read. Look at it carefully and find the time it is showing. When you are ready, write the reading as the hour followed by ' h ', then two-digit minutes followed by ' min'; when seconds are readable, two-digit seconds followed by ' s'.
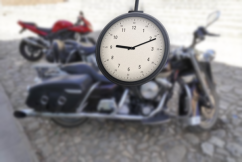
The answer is 9 h 11 min
